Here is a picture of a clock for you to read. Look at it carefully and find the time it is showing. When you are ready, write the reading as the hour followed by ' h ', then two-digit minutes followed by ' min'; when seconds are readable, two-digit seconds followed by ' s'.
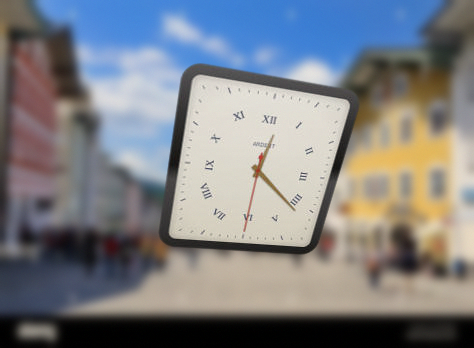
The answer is 12 h 21 min 30 s
